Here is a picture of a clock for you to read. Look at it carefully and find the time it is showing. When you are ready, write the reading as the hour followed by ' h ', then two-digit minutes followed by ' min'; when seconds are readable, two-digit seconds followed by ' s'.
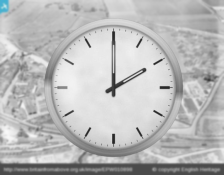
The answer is 2 h 00 min
